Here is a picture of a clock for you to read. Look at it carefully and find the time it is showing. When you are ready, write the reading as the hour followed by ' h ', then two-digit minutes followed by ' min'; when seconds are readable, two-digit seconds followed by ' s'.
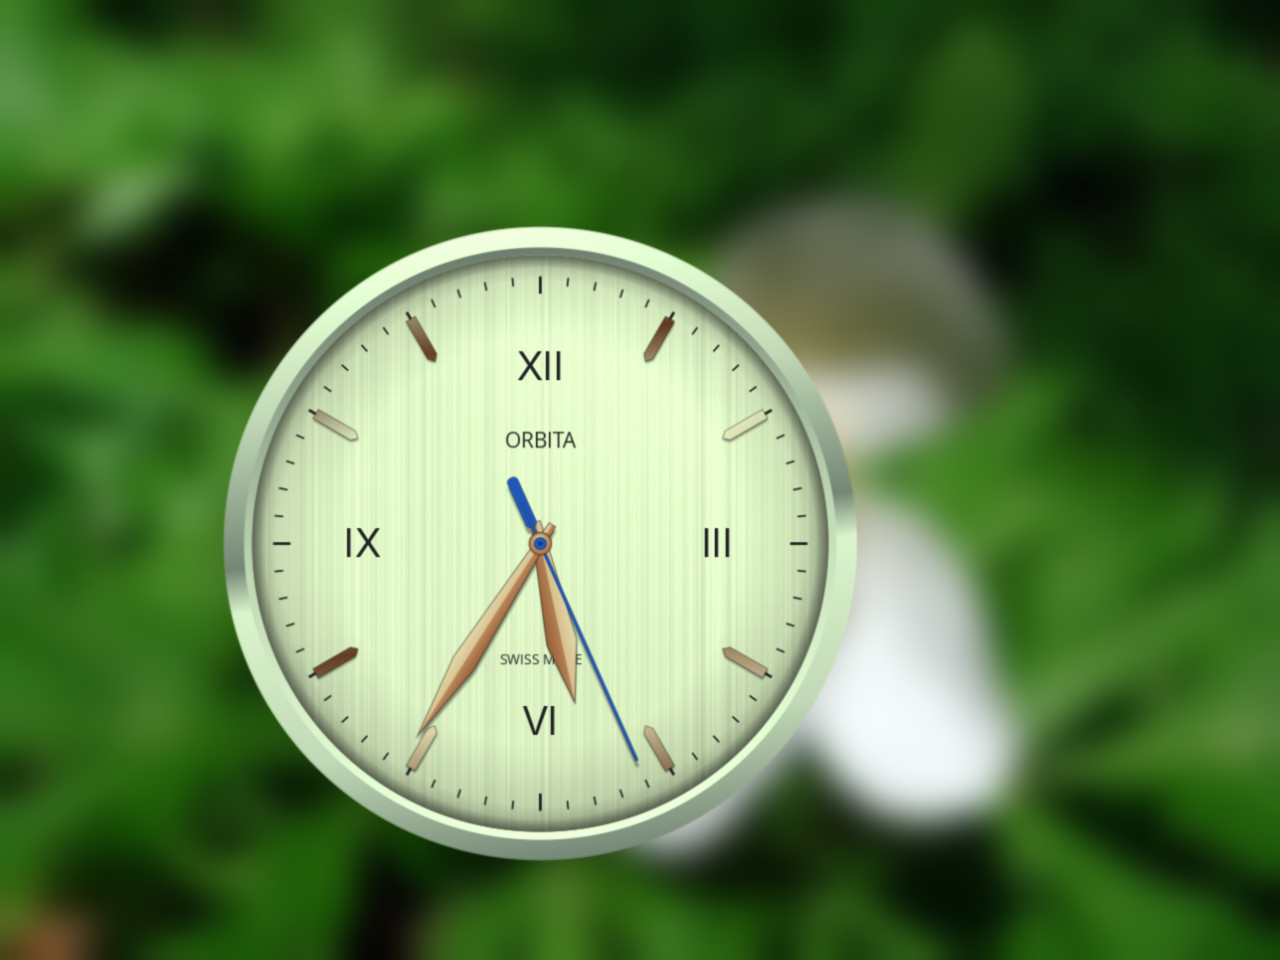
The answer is 5 h 35 min 26 s
